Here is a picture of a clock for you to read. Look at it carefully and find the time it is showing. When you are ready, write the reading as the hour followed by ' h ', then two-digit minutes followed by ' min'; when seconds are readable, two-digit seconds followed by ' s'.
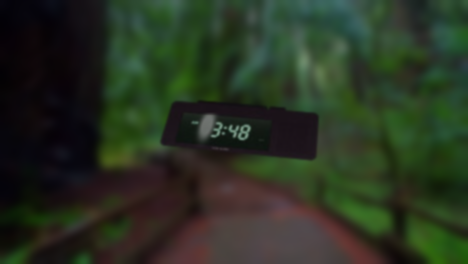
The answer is 3 h 48 min
